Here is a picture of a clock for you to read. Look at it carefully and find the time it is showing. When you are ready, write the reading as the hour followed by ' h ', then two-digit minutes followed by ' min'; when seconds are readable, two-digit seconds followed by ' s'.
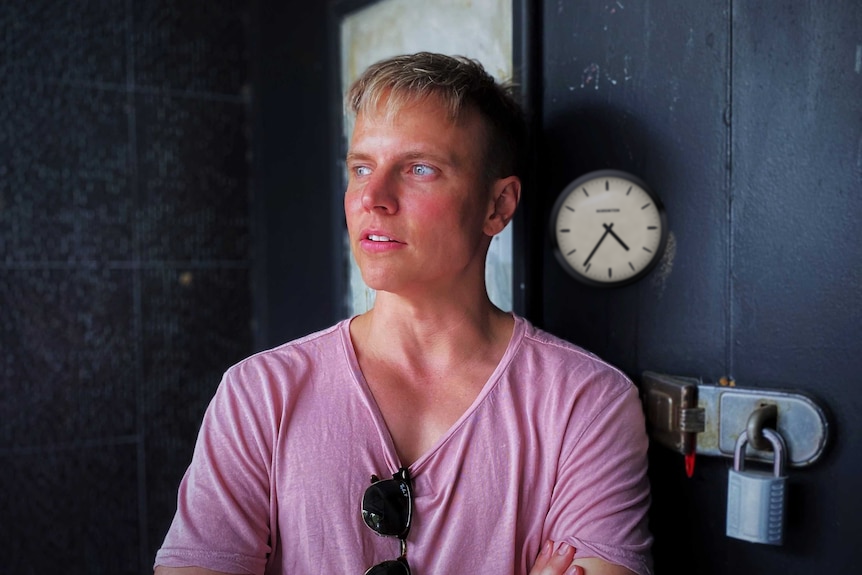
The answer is 4 h 36 min
